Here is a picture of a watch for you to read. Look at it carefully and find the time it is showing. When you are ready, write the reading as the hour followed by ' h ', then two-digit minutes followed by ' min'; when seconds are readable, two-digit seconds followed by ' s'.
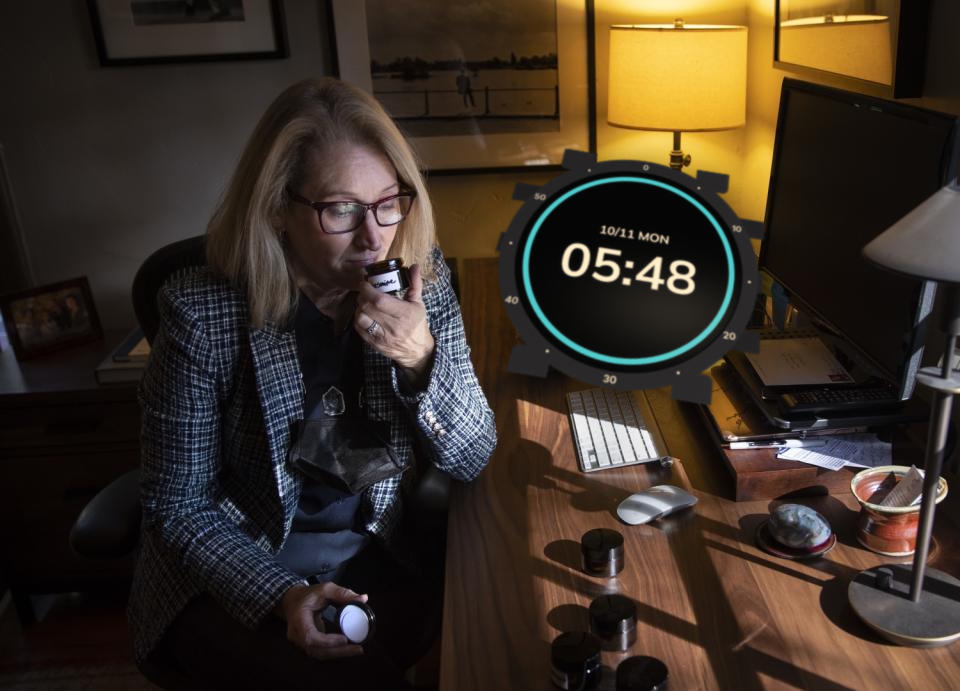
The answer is 5 h 48 min
